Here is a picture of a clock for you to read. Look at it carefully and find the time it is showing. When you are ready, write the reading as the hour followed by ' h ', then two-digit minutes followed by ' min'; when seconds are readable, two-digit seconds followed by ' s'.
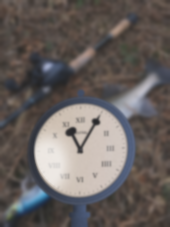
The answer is 11 h 05 min
